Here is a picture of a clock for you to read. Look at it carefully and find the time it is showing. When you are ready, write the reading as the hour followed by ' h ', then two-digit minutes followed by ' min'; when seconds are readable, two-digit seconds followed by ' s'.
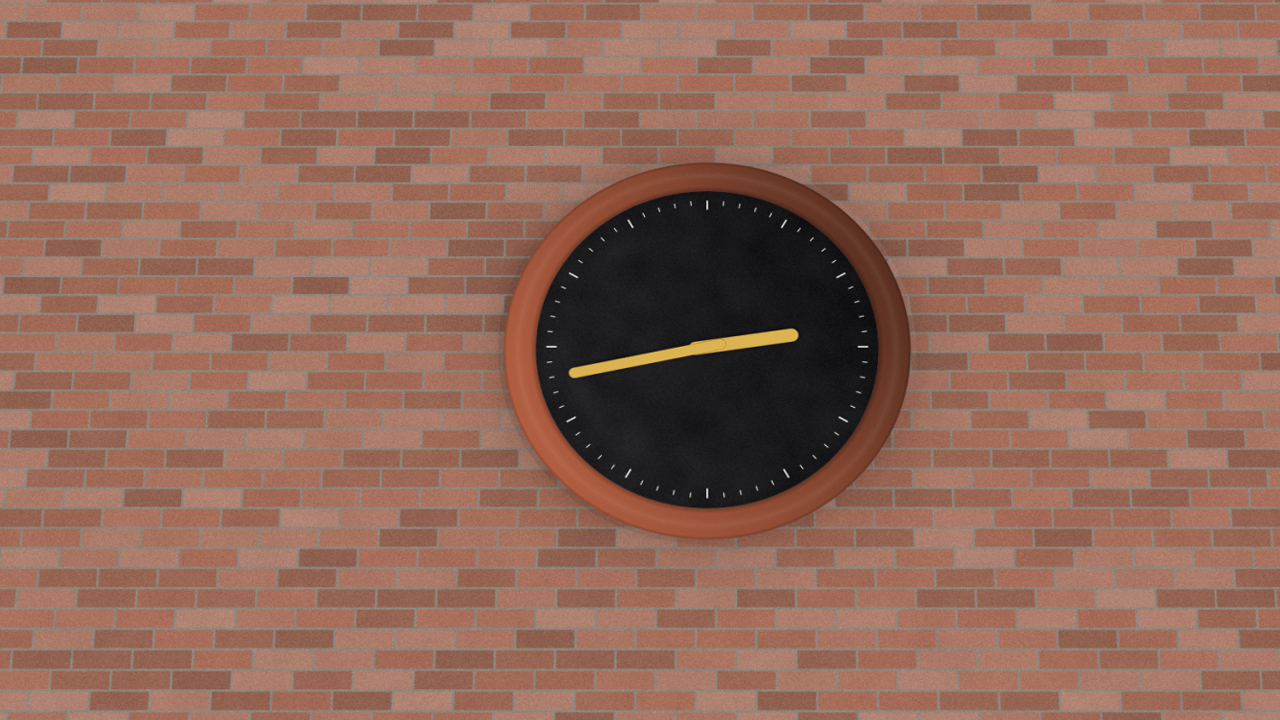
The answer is 2 h 43 min
